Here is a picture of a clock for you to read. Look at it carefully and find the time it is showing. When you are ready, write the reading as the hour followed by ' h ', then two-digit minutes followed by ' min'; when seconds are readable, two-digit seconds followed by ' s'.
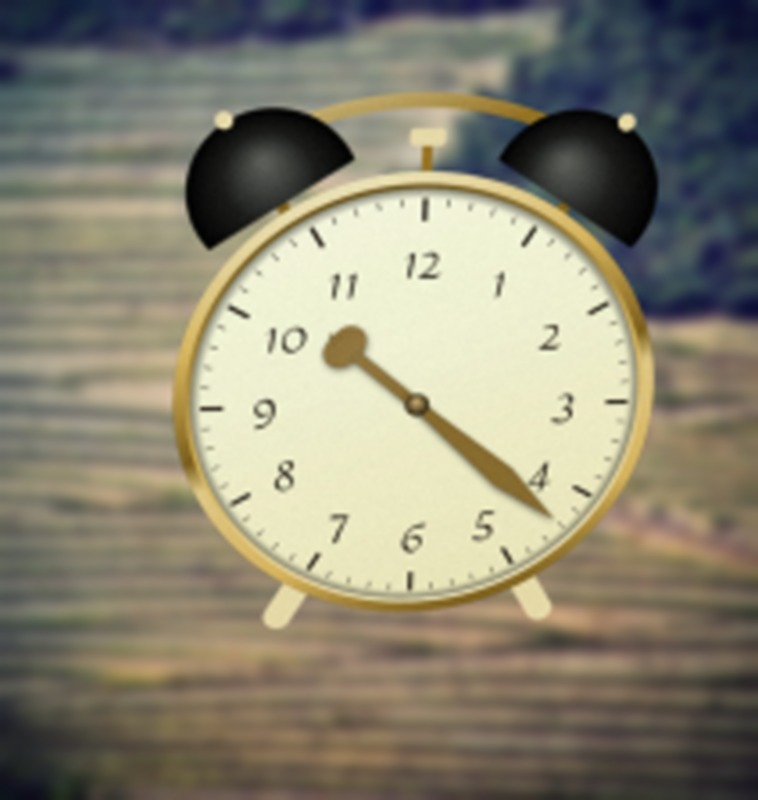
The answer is 10 h 22 min
